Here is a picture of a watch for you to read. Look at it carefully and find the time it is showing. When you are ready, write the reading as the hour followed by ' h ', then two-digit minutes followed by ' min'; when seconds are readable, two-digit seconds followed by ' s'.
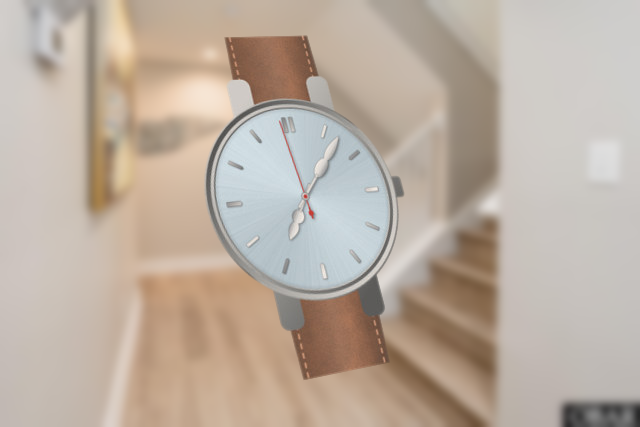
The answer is 7 h 06 min 59 s
